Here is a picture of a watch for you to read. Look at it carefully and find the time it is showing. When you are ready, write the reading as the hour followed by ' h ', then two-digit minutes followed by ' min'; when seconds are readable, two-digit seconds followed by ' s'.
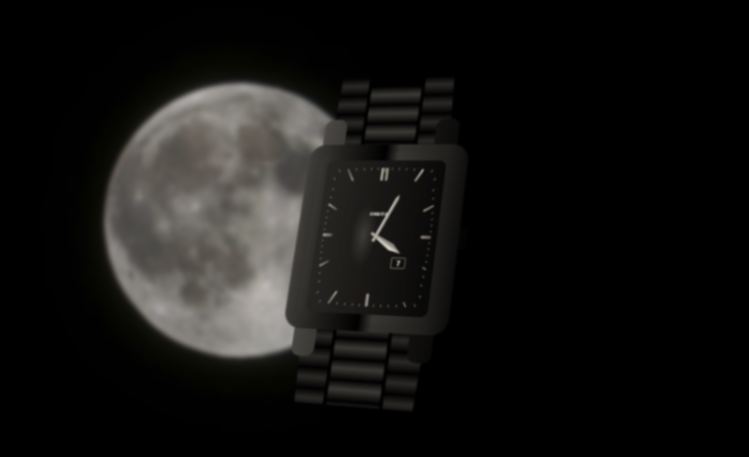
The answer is 4 h 04 min
